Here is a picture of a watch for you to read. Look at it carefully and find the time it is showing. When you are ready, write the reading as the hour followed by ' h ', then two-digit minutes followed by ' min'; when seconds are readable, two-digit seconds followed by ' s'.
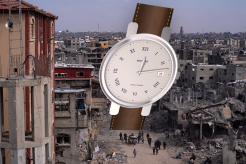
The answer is 12 h 13 min
